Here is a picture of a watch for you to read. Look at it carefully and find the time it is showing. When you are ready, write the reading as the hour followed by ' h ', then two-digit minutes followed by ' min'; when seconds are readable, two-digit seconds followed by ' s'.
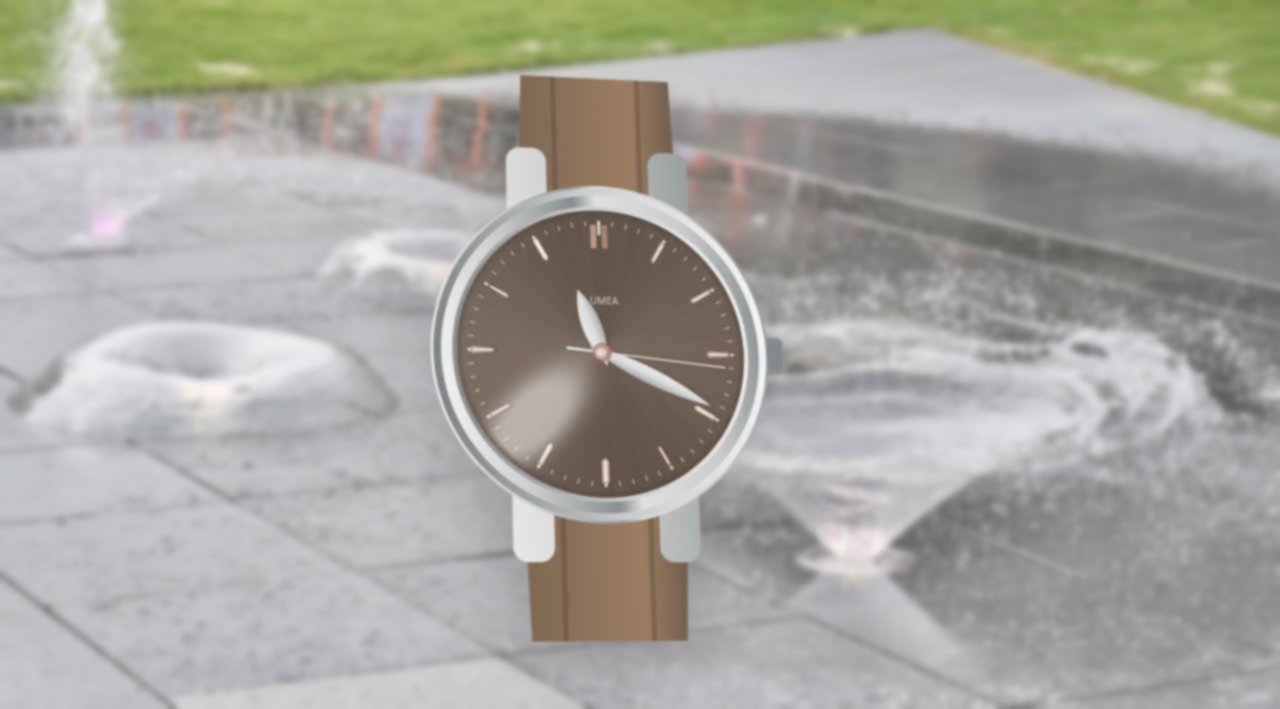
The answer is 11 h 19 min 16 s
